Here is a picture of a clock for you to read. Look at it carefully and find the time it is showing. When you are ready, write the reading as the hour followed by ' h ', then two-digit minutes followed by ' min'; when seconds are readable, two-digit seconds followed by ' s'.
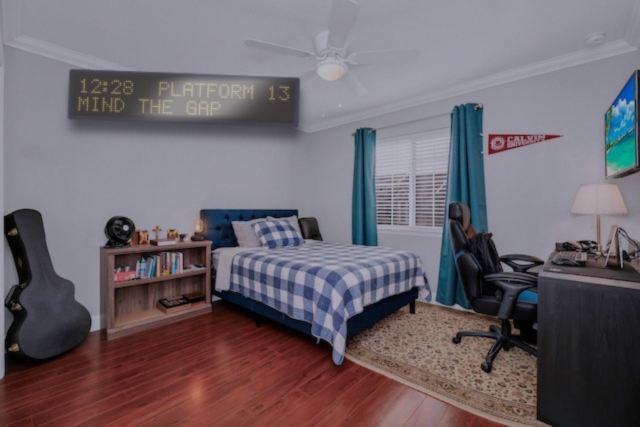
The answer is 12 h 28 min
